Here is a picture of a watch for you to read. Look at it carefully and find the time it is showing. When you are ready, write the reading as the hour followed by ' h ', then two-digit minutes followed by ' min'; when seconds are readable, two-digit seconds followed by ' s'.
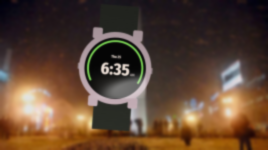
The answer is 6 h 35 min
